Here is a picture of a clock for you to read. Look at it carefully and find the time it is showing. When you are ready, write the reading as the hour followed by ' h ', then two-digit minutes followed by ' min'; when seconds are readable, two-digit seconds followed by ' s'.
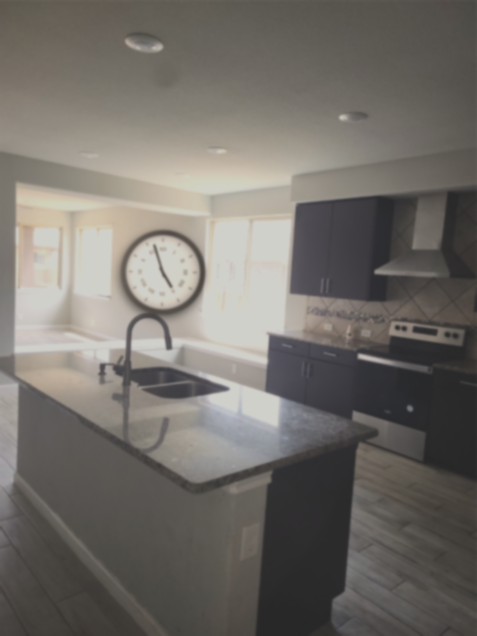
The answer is 4 h 57 min
